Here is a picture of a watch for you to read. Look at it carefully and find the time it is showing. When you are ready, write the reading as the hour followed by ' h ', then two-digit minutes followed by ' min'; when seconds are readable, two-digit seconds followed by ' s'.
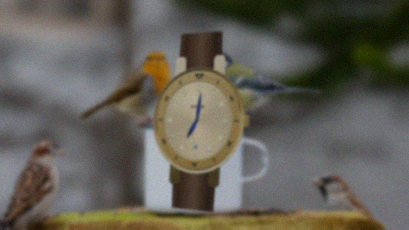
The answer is 7 h 01 min
